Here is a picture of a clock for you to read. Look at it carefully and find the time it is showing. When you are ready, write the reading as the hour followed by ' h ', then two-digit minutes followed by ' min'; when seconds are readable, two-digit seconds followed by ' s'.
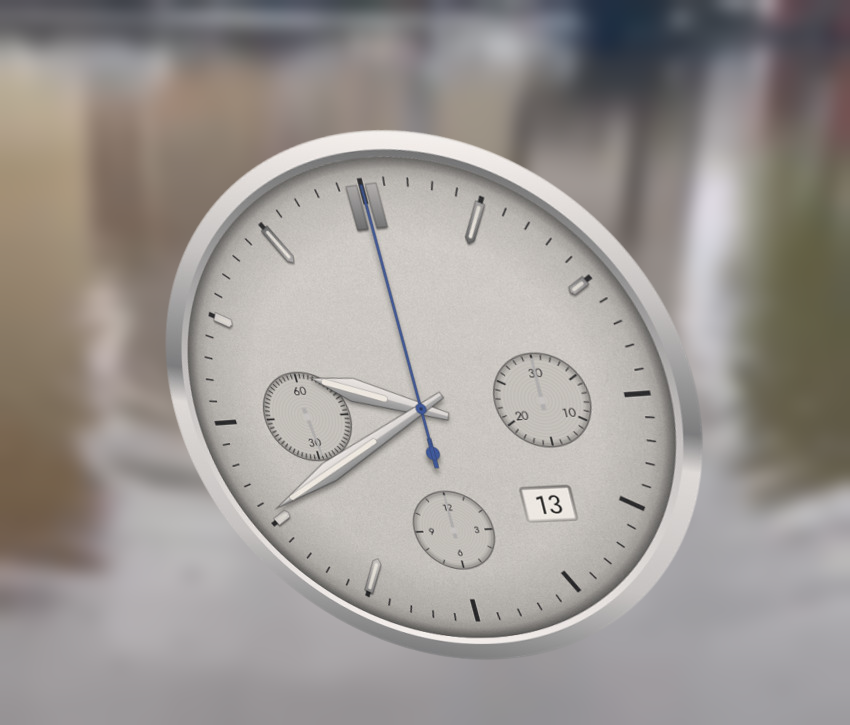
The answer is 9 h 40 min 29 s
